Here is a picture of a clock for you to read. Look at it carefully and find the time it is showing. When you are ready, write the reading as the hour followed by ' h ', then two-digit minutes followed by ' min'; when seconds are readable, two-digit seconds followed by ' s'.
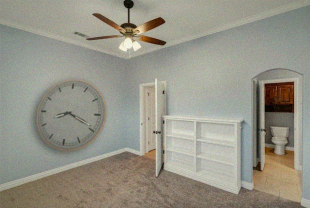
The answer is 8 h 19 min
